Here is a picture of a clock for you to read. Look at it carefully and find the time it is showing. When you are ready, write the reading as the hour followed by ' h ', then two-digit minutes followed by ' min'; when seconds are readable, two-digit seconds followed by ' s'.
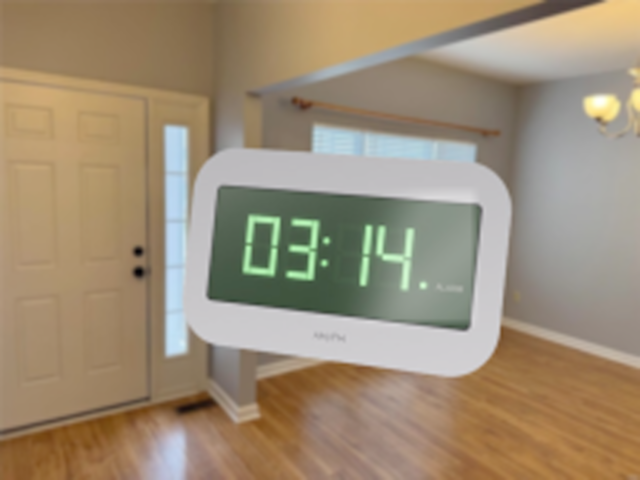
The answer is 3 h 14 min
